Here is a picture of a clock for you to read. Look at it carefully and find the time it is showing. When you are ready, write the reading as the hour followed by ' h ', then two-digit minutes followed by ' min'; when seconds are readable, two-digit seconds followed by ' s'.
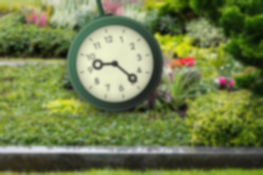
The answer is 9 h 24 min
